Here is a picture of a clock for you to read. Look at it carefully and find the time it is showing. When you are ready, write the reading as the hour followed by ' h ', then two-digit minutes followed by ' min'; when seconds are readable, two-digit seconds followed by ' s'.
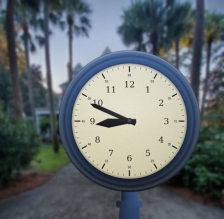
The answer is 8 h 49 min
